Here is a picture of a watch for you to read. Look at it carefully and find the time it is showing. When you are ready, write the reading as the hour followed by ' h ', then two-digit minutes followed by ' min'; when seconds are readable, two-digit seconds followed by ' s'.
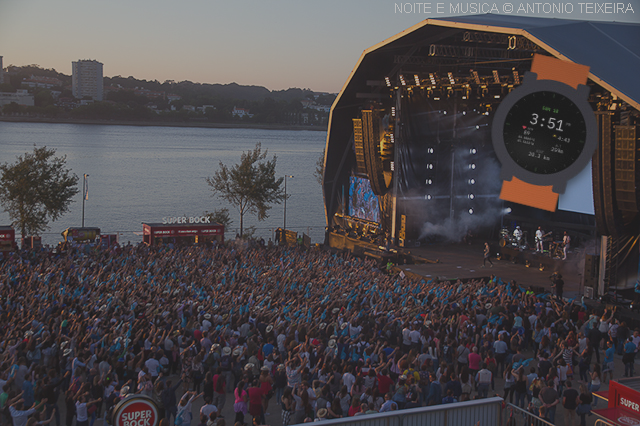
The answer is 3 h 51 min
